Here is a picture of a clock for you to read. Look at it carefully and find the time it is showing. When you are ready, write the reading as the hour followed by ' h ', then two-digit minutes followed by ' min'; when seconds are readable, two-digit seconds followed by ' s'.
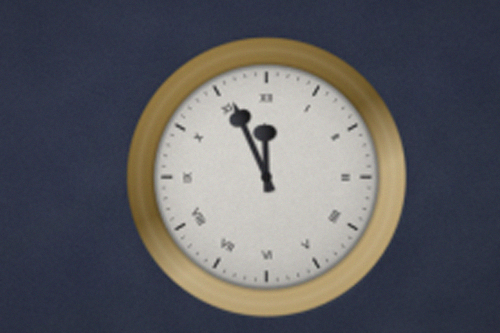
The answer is 11 h 56 min
